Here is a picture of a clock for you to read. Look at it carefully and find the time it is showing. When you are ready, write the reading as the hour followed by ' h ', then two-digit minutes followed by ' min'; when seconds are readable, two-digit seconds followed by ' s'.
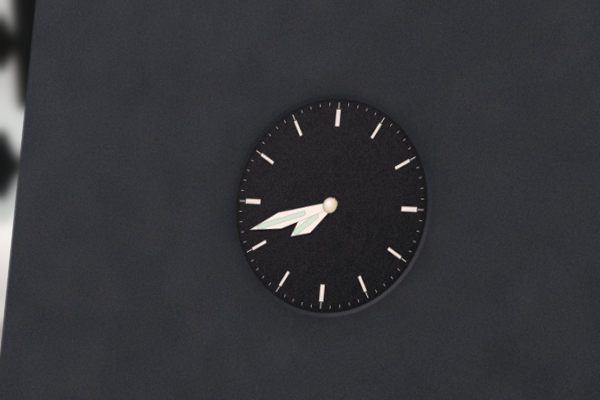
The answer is 7 h 42 min
